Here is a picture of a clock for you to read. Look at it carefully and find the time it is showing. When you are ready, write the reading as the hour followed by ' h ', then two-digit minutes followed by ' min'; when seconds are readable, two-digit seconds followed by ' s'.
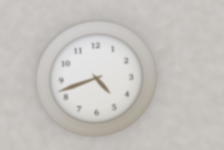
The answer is 4 h 42 min
